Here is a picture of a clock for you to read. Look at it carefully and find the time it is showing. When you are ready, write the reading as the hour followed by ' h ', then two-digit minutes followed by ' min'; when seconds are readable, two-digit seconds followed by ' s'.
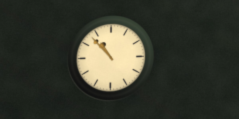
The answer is 10 h 53 min
